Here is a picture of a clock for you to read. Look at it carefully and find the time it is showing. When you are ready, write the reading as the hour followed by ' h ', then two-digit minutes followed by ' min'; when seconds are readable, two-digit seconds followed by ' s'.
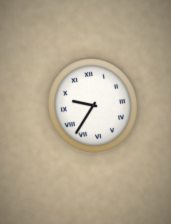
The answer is 9 h 37 min
